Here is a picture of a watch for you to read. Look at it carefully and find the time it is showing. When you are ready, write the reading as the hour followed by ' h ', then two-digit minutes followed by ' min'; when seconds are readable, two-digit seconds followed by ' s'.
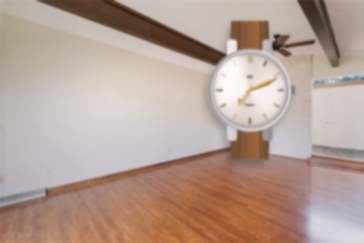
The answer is 7 h 11 min
